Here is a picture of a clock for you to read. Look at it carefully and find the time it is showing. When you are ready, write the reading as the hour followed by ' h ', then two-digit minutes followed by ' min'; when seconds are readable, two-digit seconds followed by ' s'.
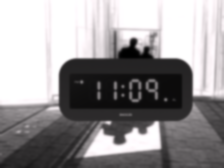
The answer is 11 h 09 min
